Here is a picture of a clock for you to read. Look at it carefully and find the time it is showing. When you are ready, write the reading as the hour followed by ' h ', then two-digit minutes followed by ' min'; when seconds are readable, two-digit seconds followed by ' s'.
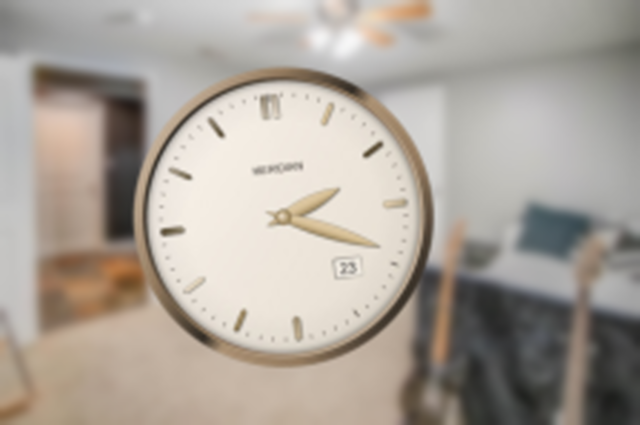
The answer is 2 h 19 min
